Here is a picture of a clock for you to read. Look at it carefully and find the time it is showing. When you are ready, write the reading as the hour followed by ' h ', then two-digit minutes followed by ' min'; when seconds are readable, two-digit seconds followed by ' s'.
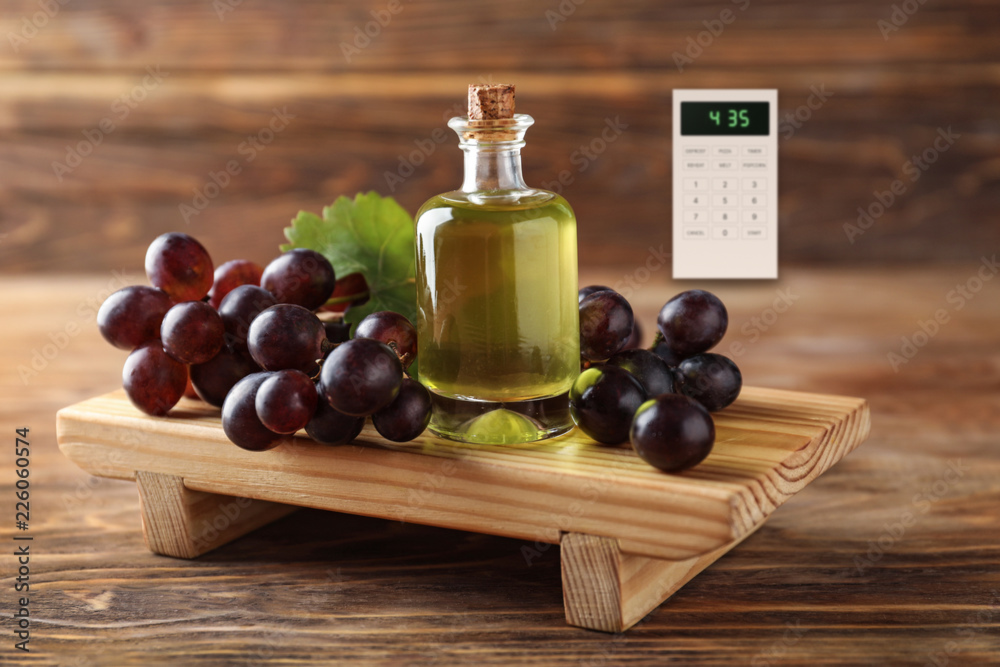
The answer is 4 h 35 min
